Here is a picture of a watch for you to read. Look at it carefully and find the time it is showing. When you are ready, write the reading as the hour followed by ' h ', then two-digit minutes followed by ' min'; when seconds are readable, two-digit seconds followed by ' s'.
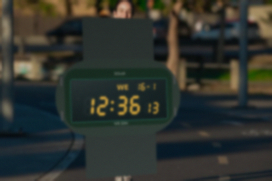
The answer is 12 h 36 min 13 s
